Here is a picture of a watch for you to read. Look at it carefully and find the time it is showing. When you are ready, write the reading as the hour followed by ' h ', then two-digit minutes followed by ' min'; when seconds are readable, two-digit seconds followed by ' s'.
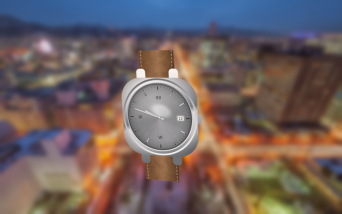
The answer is 9 h 48 min
